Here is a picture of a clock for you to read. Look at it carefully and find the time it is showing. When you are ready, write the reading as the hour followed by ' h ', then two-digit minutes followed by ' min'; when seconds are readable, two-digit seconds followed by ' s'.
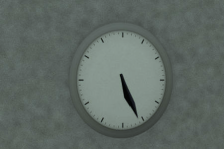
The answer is 5 h 26 min
